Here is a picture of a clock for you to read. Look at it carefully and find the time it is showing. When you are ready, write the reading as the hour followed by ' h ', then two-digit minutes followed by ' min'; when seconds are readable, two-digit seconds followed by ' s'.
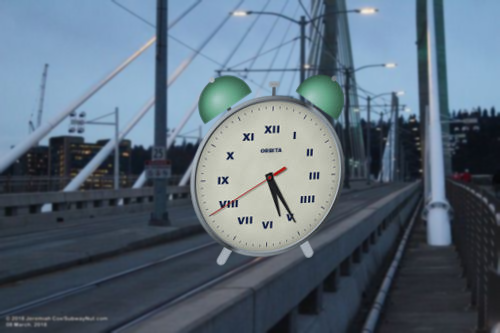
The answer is 5 h 24 min 40 s
